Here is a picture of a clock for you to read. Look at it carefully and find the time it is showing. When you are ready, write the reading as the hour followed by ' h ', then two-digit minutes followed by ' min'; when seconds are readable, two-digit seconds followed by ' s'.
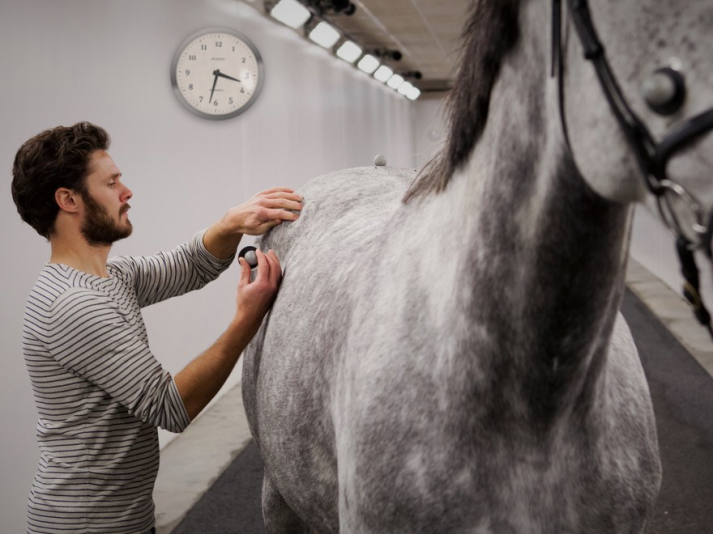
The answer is 3 h 32 min
